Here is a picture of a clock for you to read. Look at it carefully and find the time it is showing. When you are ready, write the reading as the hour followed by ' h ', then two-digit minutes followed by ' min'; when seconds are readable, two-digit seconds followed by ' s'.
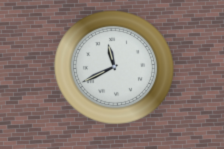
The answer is 11 h 41 min
